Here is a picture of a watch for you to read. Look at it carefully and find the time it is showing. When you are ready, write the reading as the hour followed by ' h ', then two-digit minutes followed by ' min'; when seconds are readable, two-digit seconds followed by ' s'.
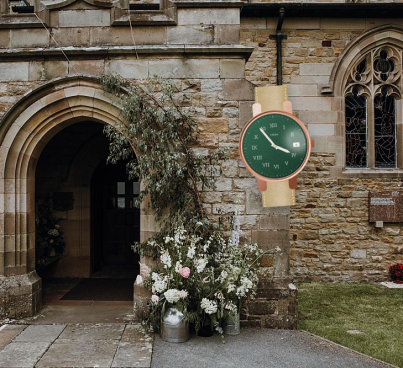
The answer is 3 h 54 min
